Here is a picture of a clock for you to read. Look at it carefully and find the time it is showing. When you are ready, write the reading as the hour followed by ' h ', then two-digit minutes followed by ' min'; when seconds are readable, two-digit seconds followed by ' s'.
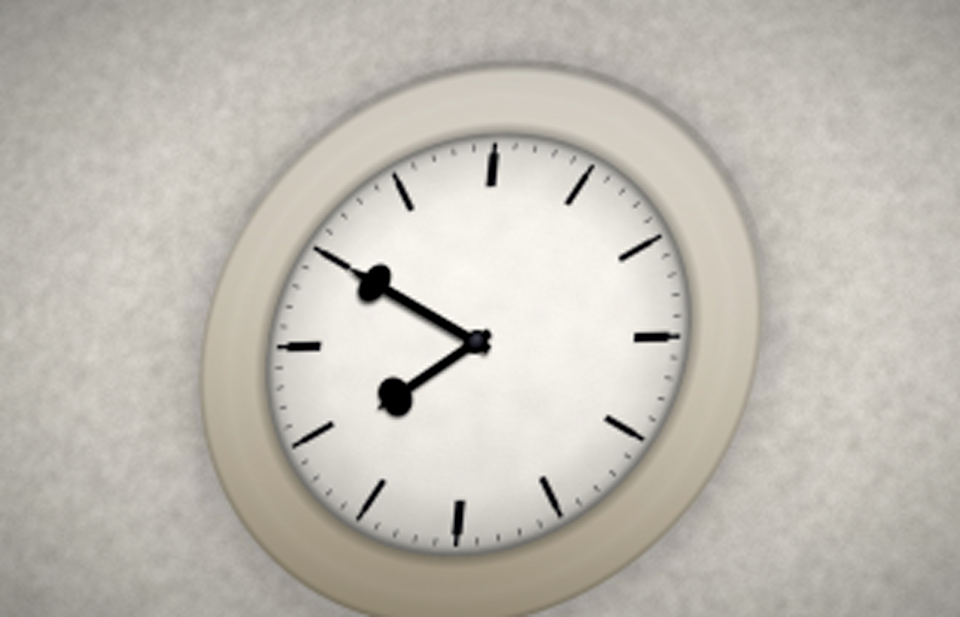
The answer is 7 h 50 min
